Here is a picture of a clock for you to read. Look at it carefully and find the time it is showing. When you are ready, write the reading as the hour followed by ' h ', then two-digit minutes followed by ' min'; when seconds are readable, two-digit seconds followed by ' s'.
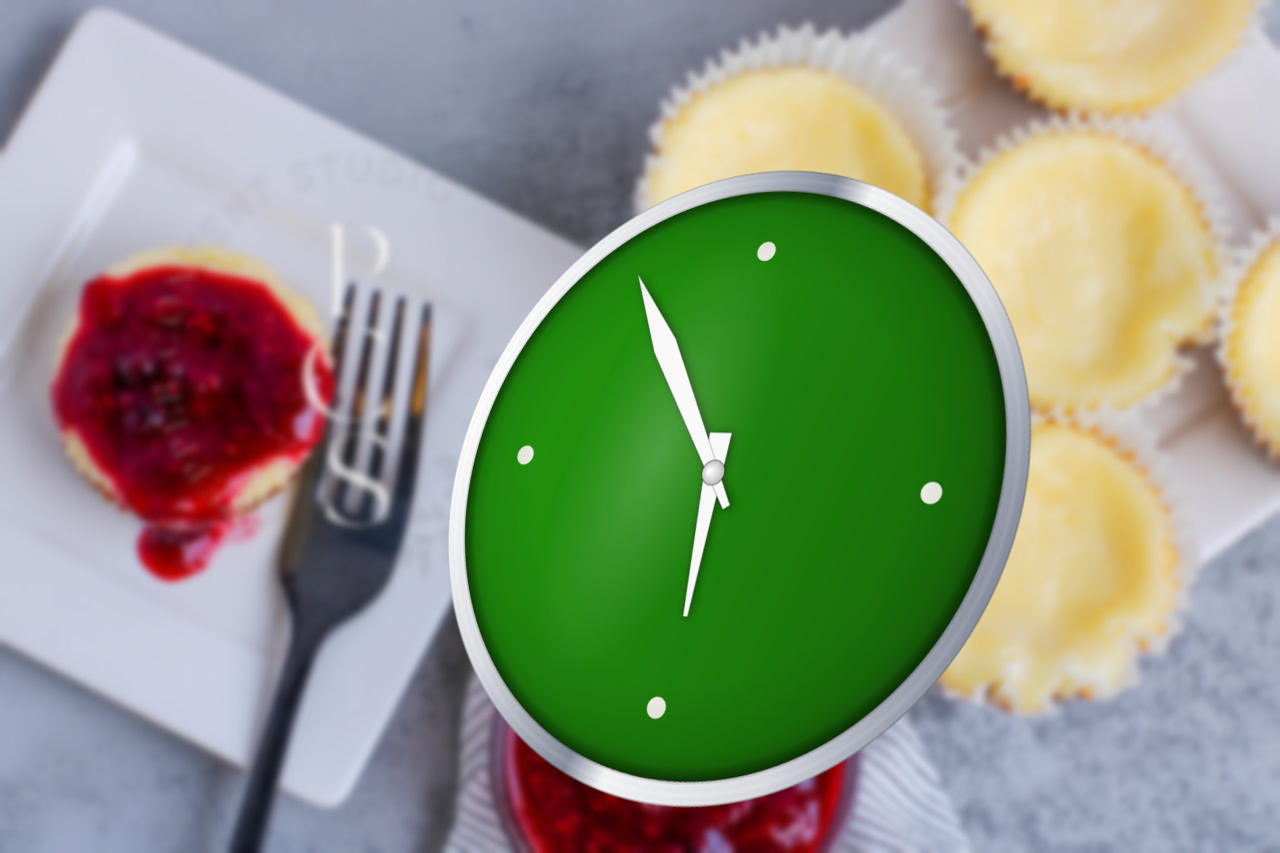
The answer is 5 h 54 min
